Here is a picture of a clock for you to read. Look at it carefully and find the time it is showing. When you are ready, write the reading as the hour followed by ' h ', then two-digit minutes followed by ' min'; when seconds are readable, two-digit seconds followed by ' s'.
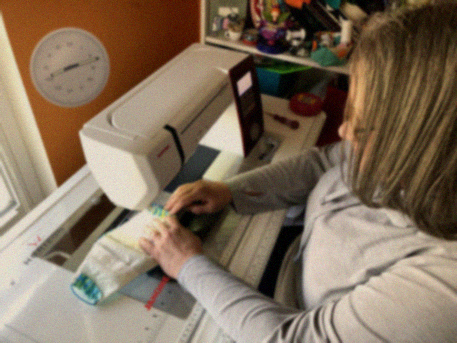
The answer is 8 h 12 min
